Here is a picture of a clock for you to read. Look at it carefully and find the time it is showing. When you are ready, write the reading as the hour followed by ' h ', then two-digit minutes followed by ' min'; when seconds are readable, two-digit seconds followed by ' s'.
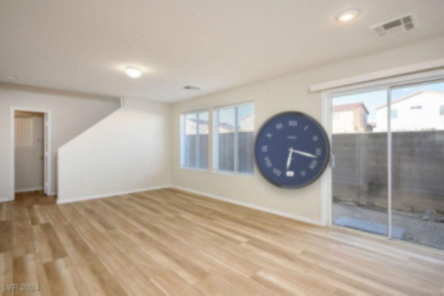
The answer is 6 h 17 min
